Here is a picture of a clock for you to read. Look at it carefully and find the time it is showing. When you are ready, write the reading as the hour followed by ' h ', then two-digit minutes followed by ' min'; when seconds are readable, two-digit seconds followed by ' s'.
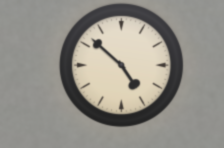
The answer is 4 h 52 min
